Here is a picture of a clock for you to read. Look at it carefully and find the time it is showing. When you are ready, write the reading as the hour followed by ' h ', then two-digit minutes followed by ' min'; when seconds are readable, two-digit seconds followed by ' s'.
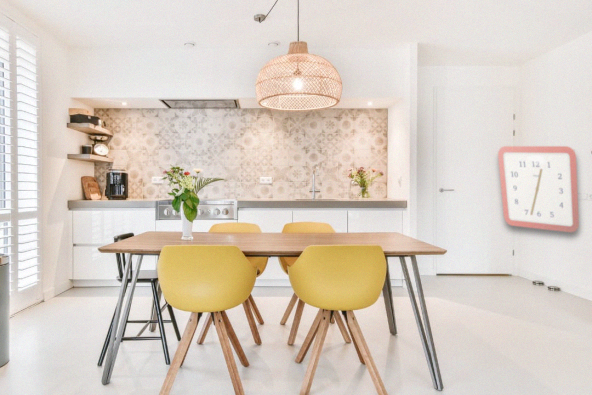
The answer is 12 h 33 min
